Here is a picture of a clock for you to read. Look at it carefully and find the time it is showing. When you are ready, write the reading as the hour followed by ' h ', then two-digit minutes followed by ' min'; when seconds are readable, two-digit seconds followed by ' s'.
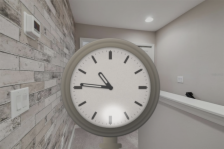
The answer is 10 h 46 min
